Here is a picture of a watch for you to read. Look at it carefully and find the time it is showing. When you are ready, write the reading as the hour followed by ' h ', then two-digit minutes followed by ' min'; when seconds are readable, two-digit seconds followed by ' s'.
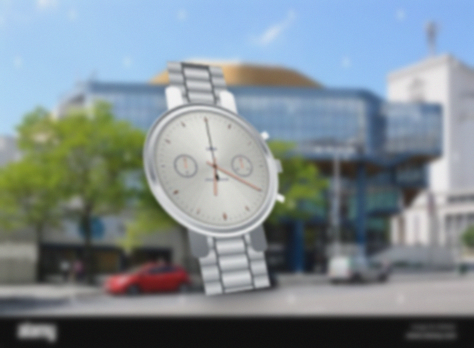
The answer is 6 h 20 min
